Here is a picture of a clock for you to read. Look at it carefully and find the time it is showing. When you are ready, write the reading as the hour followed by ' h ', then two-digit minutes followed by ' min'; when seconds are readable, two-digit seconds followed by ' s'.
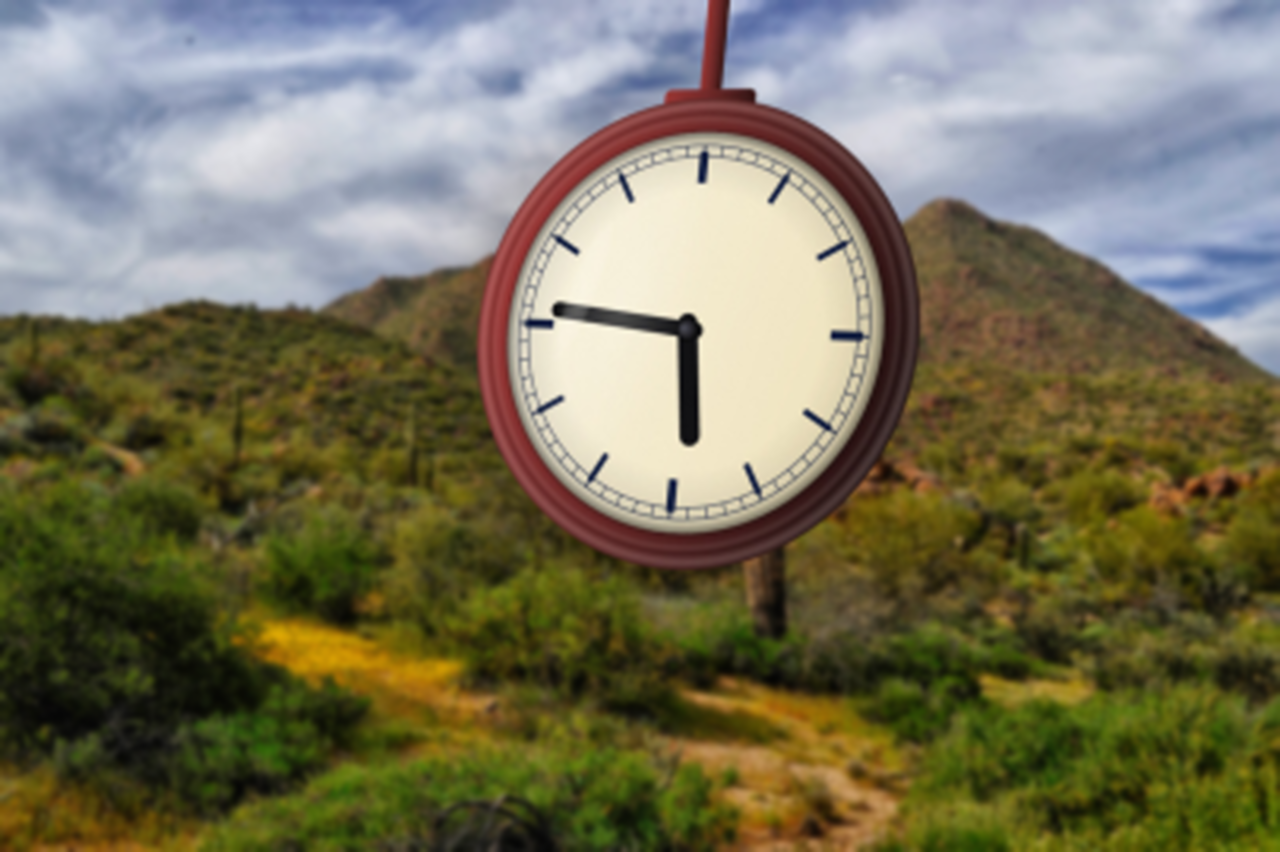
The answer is 5 h 46 min
